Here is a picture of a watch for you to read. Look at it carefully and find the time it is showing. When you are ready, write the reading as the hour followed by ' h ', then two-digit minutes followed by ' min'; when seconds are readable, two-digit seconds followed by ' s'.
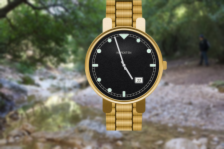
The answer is 4 h 57 min
